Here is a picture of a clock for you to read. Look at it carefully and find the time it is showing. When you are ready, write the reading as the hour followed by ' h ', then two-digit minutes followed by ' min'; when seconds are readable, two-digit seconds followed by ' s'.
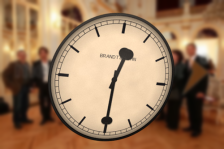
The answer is 12 h 30 min
